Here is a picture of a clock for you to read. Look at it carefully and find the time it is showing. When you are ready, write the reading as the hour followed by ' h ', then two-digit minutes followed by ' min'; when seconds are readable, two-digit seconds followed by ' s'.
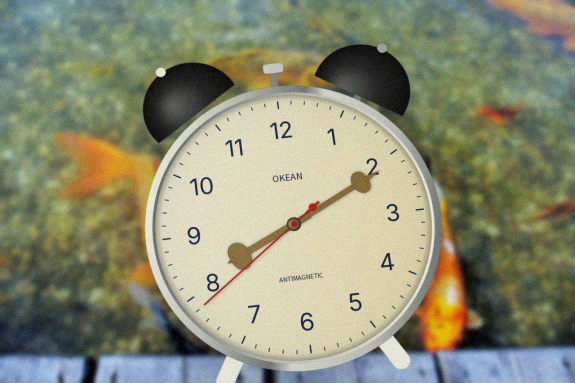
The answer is 8 h 10 min 39 s
